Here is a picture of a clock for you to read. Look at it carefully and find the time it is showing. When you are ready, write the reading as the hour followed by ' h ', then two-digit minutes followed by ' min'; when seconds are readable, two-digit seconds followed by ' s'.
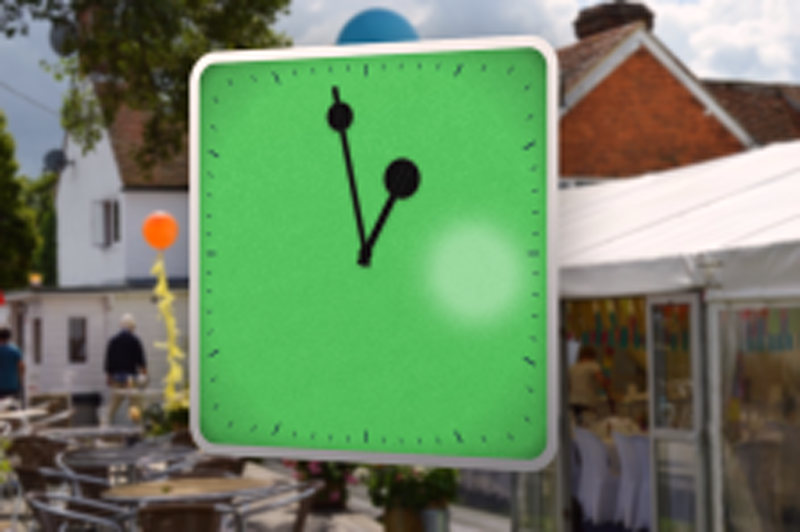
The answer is 12 h 58 min
